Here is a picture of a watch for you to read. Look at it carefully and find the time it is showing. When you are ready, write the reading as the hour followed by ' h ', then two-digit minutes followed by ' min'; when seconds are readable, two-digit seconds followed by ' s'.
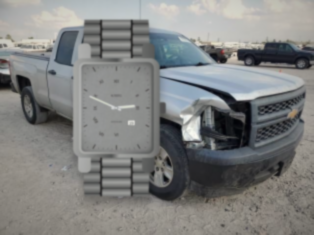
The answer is 2 h 49 min
